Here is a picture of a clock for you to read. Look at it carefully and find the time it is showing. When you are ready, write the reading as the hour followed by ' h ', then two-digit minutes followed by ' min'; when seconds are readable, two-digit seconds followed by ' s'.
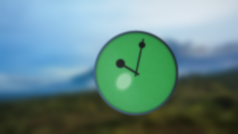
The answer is 10 h 02 min
